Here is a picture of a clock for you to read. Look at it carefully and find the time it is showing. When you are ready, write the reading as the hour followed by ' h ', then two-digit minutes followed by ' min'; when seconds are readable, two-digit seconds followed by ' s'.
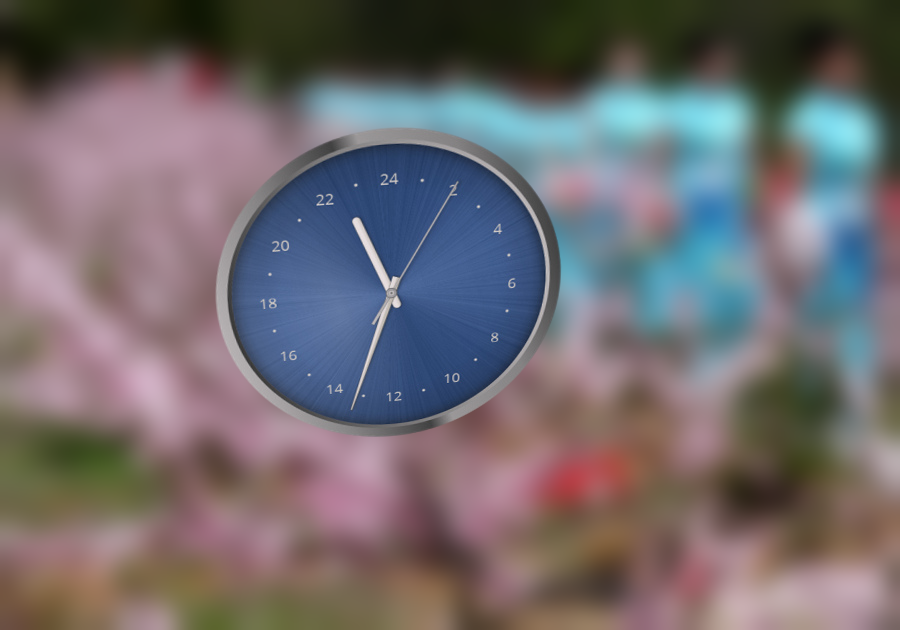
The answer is 22 h 33 min 05 s
